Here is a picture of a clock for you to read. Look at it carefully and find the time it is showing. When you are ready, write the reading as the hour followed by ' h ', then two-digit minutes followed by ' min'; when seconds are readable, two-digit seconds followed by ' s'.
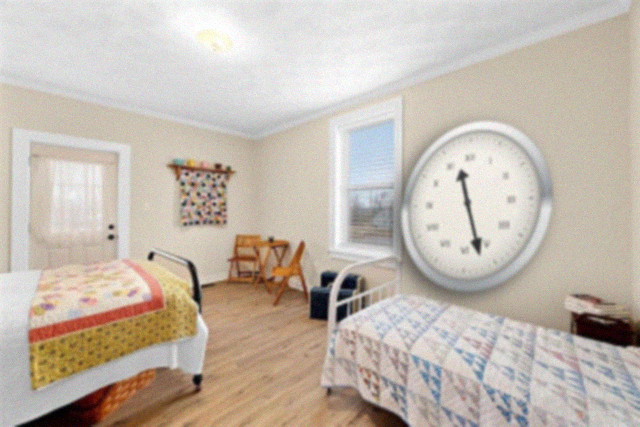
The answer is 11 h 27 min
